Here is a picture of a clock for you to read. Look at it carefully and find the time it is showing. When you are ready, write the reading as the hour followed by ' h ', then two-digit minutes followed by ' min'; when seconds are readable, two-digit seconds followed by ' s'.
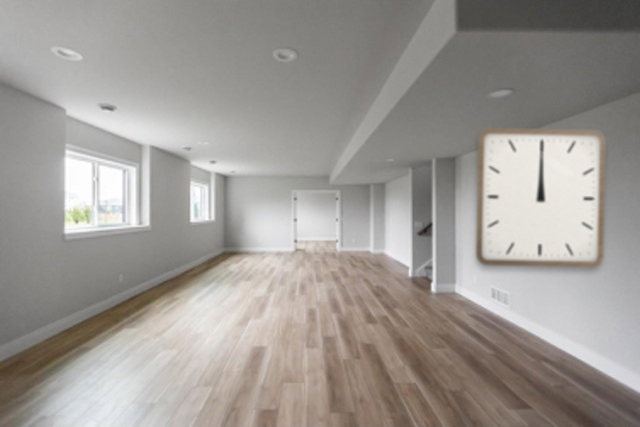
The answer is 12 h 00 min
